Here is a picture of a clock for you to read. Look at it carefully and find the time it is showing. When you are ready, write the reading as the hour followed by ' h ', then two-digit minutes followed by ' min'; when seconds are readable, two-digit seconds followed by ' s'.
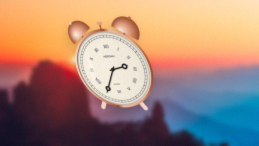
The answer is 2 h 35 min
